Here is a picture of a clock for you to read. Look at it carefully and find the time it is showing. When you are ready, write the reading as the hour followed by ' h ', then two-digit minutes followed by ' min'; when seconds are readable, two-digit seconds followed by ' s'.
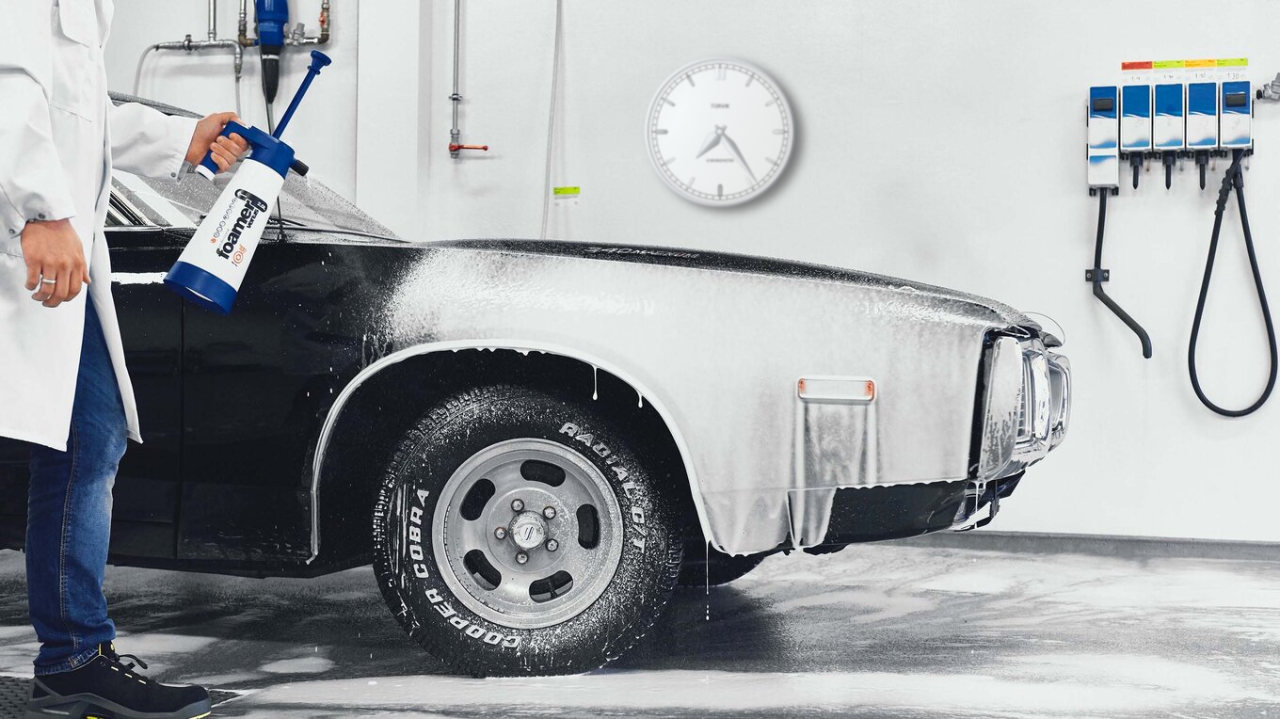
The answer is 7 h 24 min
